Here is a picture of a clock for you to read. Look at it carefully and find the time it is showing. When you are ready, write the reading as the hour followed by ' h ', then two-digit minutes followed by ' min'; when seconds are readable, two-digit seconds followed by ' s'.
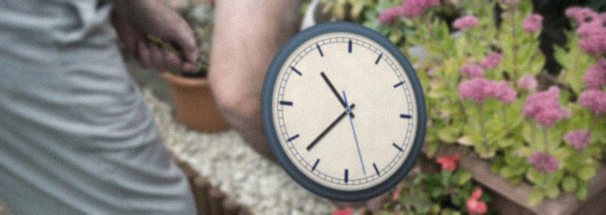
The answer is 10 h 37 min 27 s
